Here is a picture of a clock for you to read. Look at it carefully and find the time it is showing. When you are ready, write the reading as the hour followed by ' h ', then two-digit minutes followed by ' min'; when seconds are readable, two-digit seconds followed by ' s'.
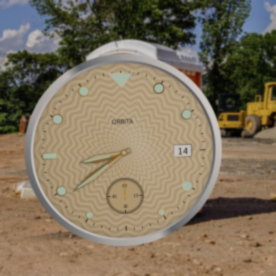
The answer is 8 h 39 min
